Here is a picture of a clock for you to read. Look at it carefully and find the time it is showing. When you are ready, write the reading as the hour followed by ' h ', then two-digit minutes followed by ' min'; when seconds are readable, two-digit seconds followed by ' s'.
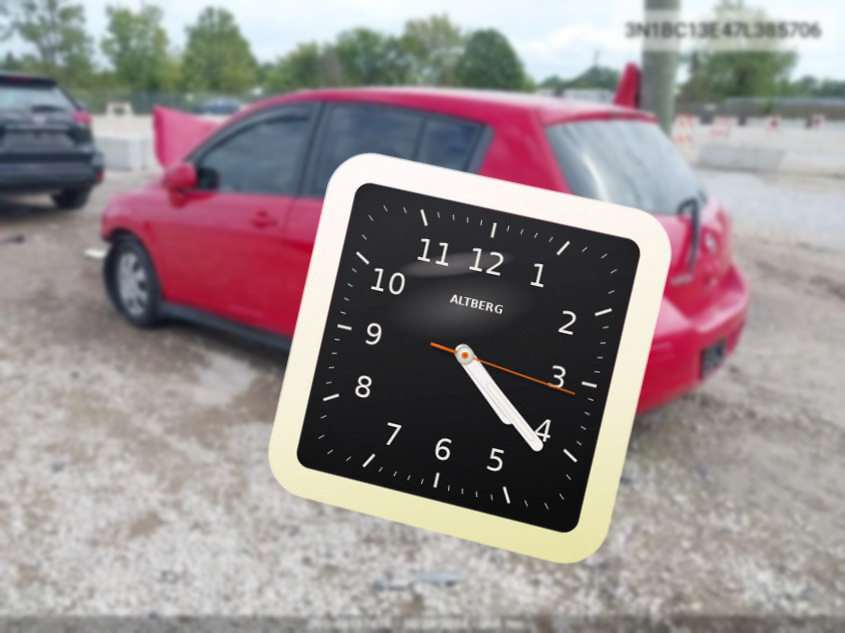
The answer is 4 h 21 min 16 s
